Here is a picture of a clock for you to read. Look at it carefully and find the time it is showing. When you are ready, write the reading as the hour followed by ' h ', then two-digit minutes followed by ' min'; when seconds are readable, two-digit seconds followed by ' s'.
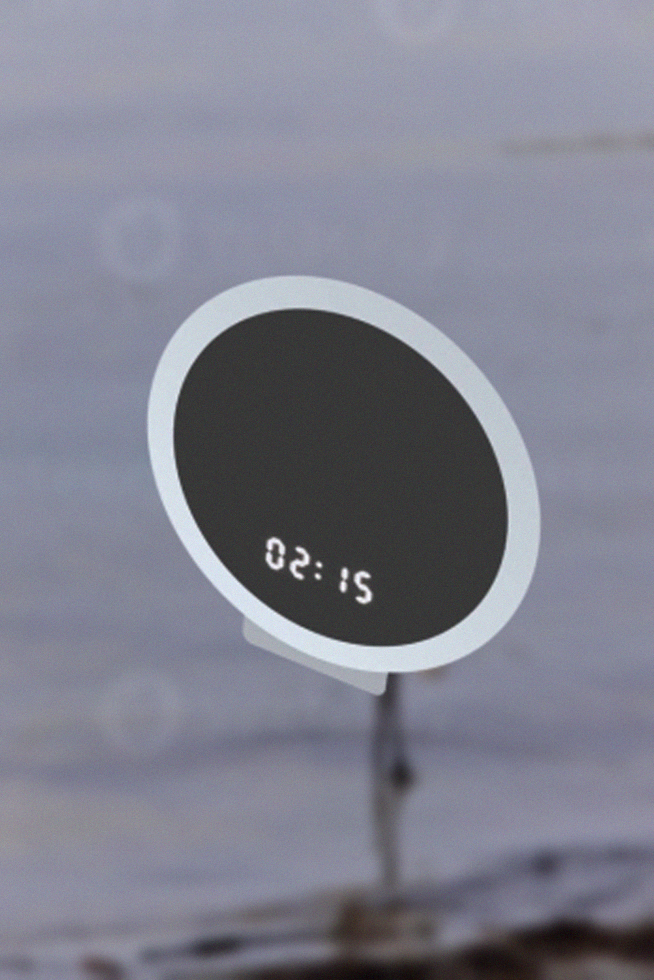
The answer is 2 h 15 min
